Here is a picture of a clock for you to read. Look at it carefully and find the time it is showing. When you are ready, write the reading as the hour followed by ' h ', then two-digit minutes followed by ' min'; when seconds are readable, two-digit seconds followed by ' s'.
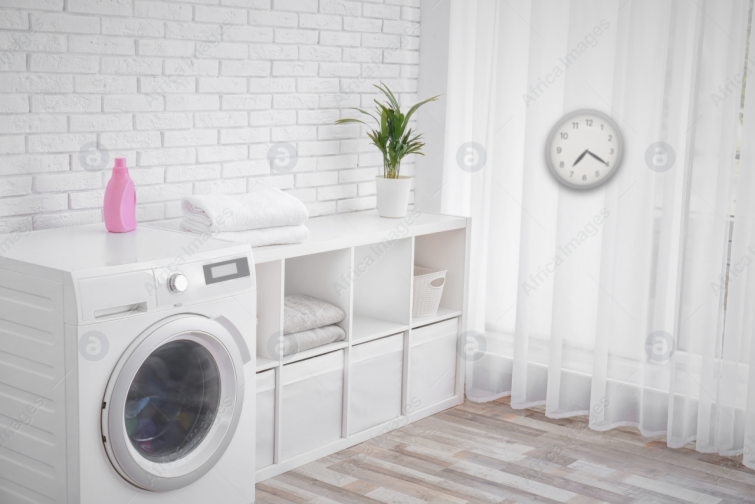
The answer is 7 h 20 min
